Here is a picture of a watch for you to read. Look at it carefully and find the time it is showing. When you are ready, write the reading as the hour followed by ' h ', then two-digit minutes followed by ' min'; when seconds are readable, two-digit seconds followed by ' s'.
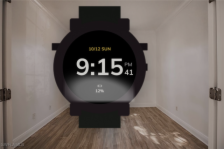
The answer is 9 h 15 min
